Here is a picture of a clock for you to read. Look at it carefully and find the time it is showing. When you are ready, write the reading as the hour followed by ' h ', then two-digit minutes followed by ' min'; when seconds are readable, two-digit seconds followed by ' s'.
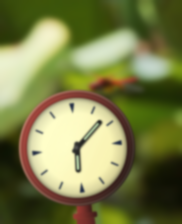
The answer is 6 h 08 min
